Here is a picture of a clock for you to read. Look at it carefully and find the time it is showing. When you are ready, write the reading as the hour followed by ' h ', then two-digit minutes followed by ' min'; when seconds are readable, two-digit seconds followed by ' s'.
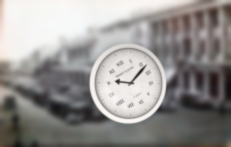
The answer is 10 h 12 min
